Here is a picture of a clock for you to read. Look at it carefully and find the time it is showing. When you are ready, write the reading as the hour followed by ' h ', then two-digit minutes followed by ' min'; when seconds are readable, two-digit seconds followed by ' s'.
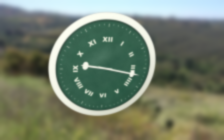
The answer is 9 h 17 min
